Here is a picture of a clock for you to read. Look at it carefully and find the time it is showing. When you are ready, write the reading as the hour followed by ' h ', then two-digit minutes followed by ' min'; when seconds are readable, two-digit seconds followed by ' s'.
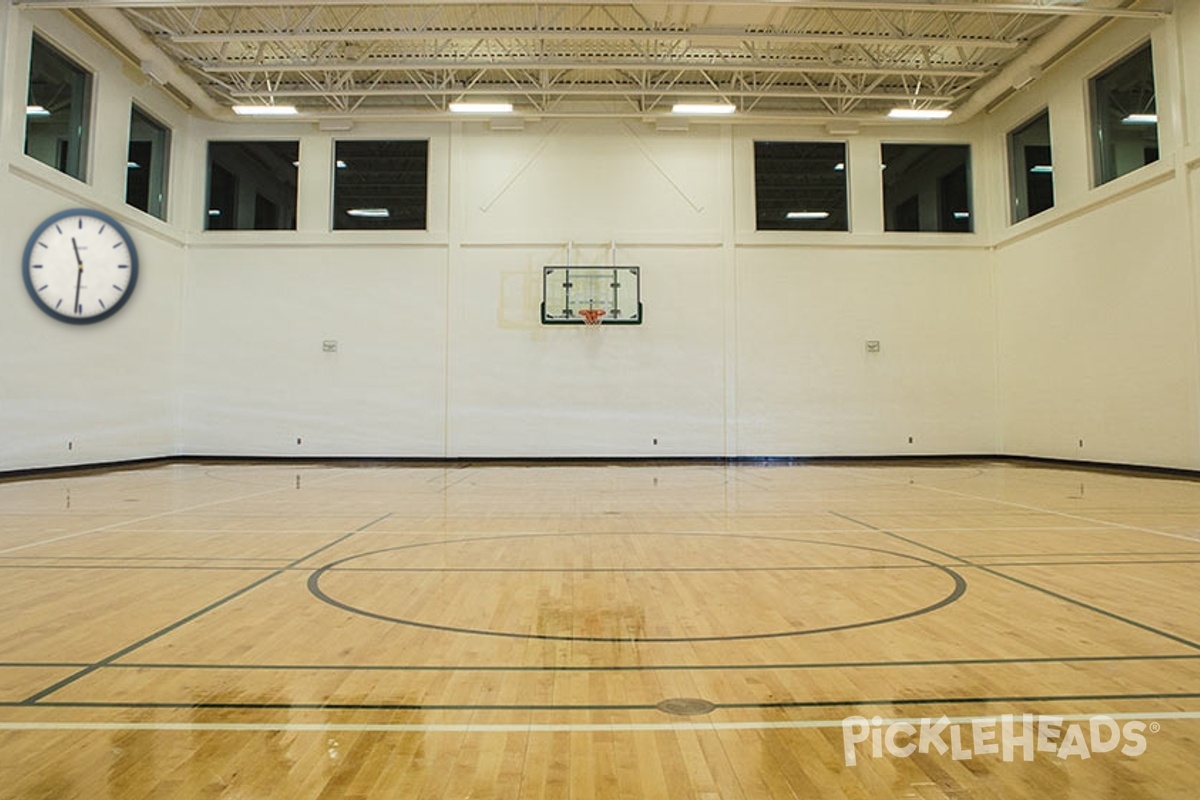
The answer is 11 h 31 min
